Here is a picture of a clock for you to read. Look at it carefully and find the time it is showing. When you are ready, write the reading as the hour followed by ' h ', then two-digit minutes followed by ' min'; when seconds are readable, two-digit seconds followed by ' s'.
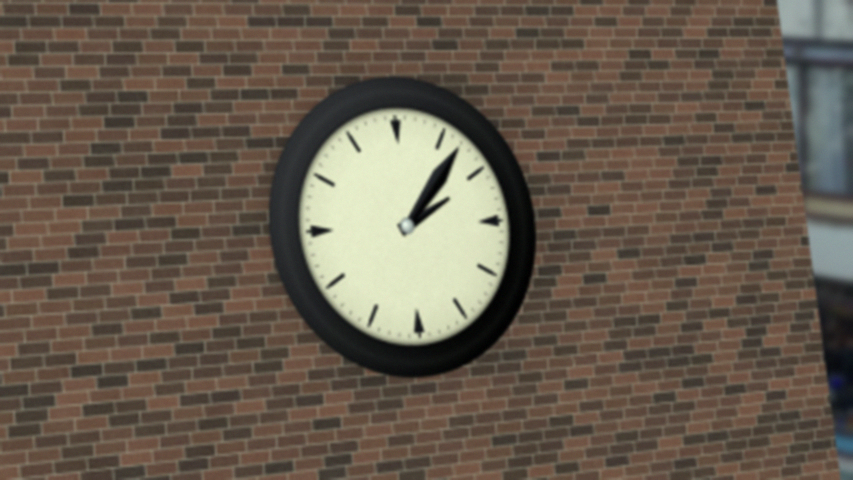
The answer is 2 h 07 min
